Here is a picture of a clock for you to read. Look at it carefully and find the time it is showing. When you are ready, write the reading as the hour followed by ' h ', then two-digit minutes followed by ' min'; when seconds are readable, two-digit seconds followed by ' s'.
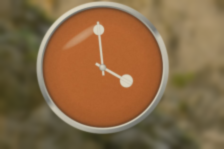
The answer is 3 h 59 min
